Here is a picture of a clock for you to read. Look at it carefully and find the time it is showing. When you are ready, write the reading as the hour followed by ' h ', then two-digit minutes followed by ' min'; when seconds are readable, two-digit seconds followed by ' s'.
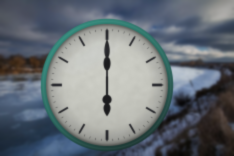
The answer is 6 h 00 min
